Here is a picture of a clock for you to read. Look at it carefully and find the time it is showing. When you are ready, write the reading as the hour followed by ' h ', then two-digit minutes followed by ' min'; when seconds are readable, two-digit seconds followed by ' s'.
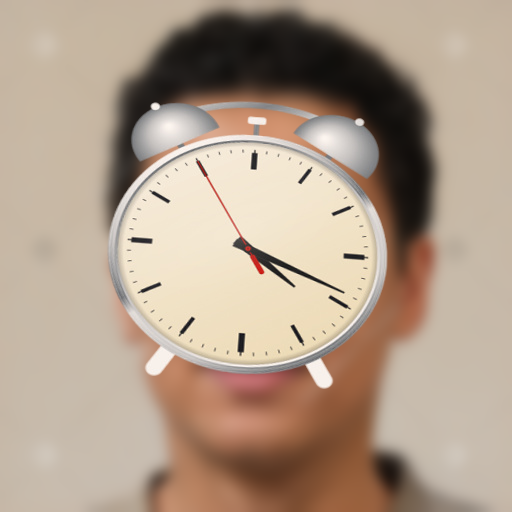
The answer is 4 h 18 min 55 s
